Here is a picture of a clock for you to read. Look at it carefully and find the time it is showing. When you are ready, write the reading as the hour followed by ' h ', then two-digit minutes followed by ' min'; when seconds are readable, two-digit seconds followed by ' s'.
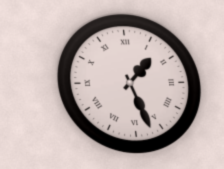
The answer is 1 h 27 min
